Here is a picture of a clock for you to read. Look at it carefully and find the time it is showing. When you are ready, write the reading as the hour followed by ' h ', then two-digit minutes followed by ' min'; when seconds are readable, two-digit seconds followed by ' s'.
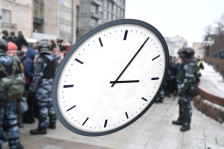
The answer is 3 h 05 min
